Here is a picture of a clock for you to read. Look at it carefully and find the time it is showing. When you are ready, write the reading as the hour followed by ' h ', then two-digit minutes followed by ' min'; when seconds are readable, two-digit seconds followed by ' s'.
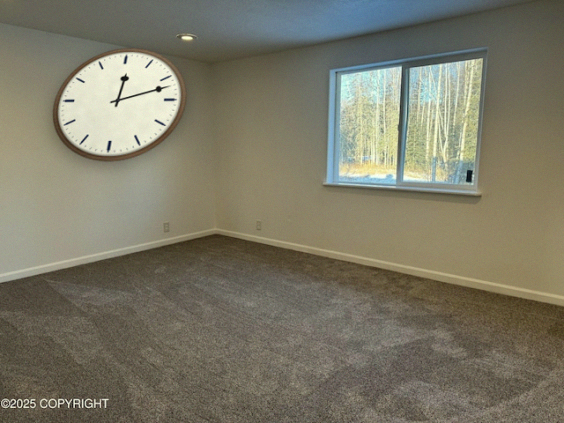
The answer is 12 h 12 min
